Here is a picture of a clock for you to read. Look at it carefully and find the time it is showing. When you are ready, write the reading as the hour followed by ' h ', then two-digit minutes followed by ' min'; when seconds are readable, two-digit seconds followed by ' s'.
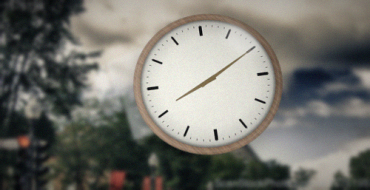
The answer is 8 h 10 min
